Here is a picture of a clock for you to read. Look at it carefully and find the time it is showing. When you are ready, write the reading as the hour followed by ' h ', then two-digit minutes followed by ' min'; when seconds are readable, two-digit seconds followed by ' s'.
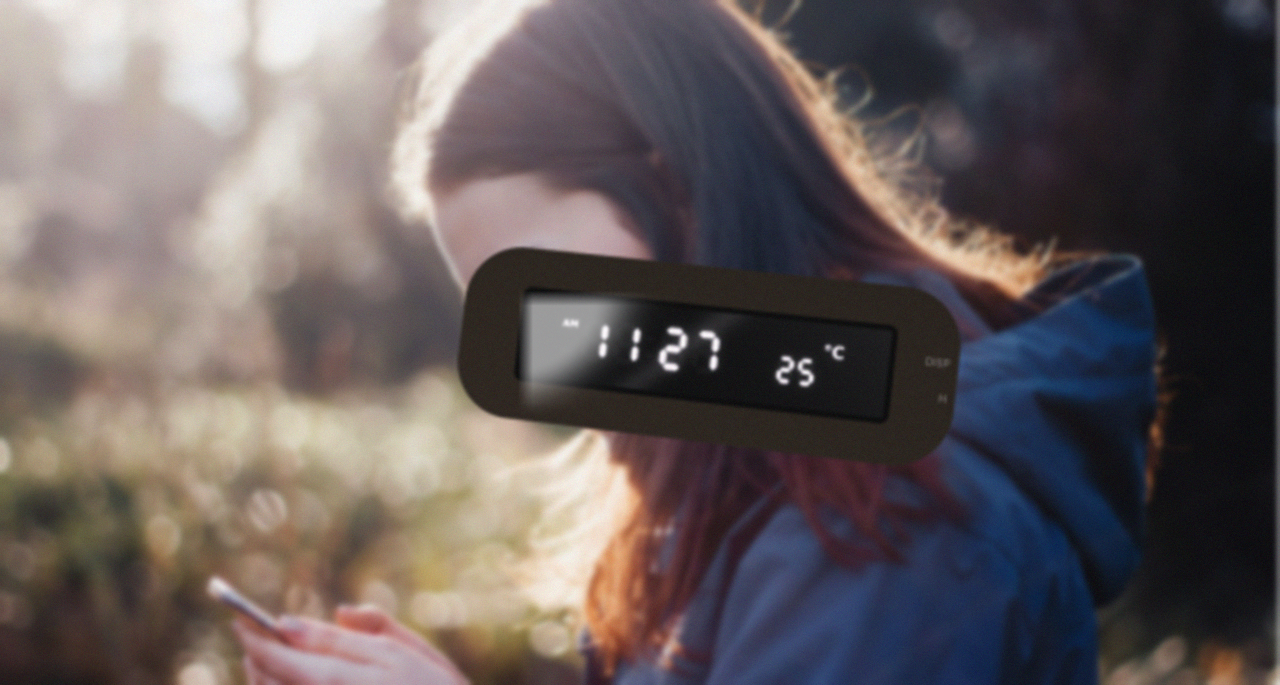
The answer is 11 h 27 min
